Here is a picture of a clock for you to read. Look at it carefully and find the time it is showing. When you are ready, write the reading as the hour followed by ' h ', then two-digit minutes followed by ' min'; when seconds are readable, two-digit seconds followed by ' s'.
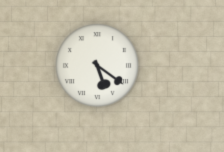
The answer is 5 h 21 min
